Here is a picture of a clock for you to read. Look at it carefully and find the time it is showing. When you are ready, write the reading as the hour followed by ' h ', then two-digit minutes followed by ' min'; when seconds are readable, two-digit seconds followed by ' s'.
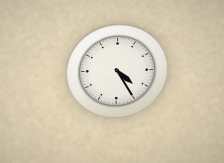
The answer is 4 h 25 min
